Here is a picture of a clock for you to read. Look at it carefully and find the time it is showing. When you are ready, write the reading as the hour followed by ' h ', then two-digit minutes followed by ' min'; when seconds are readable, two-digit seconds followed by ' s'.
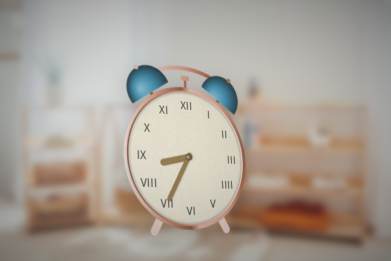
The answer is 8 h 35 min
